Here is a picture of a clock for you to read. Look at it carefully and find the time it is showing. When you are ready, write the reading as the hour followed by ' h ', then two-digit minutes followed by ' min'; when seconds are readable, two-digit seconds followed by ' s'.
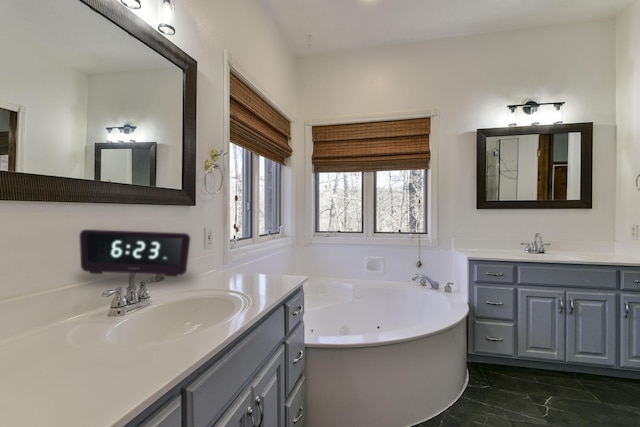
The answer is 6 h 23 min
